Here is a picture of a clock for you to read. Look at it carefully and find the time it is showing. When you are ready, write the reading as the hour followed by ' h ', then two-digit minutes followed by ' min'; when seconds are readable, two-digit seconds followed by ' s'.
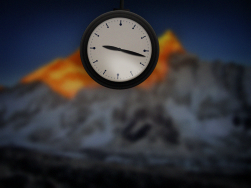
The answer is 9 h 17 min
